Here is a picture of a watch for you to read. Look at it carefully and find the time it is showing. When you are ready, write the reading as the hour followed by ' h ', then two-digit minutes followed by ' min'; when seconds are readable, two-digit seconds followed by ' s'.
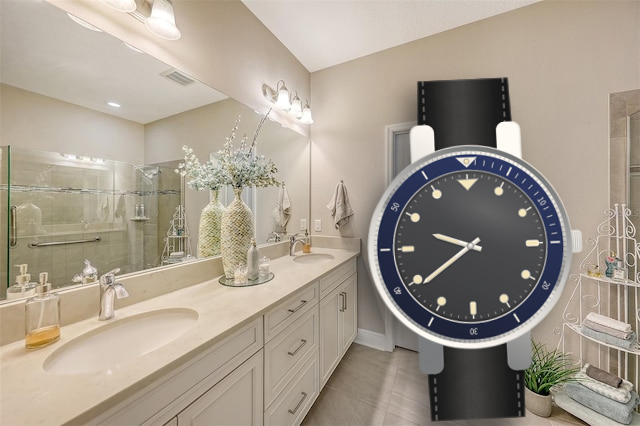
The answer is 9 h 39 min
